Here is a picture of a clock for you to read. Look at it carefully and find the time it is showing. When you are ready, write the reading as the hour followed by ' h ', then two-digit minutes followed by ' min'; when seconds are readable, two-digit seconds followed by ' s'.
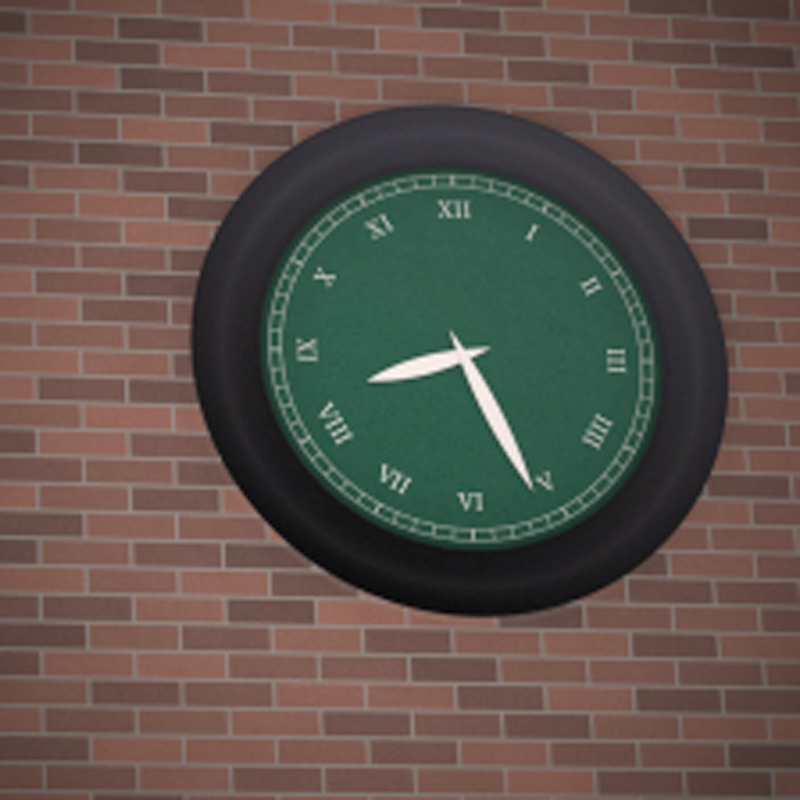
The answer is 8 h 26 min
